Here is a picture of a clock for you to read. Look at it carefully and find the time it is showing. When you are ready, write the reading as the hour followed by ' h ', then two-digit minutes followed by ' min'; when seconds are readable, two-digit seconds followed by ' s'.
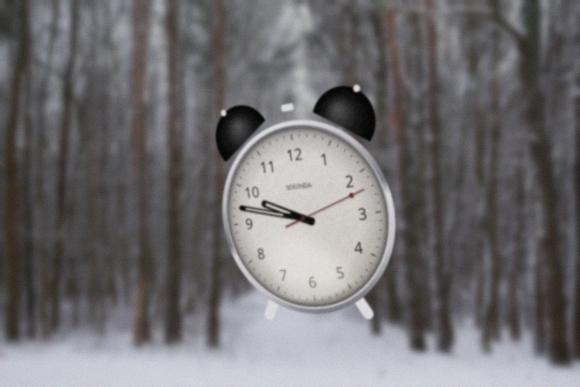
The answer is 9 h 47 min 12 s
